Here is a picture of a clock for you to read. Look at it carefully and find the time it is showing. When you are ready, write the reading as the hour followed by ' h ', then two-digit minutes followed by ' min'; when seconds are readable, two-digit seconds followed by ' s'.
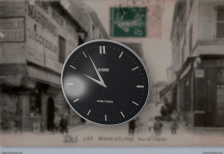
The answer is 9 h 56 min
